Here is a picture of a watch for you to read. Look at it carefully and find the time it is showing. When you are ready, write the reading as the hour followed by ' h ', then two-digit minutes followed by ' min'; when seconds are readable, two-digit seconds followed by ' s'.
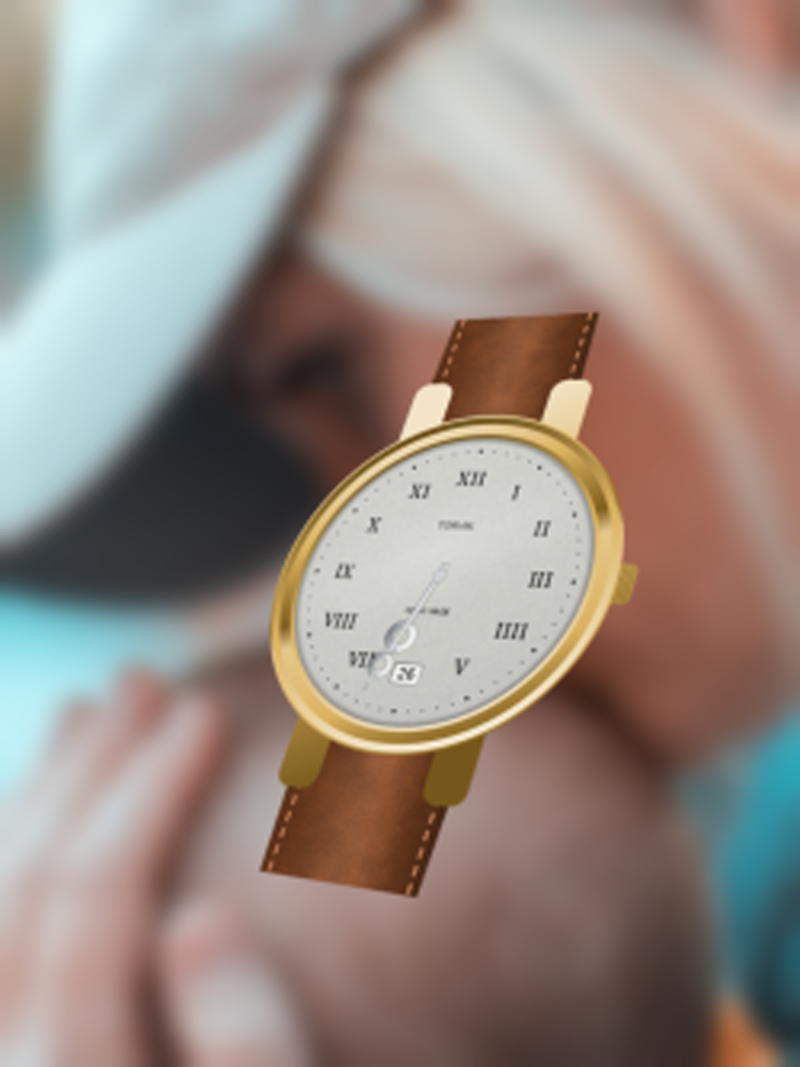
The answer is 6 h 33 min
